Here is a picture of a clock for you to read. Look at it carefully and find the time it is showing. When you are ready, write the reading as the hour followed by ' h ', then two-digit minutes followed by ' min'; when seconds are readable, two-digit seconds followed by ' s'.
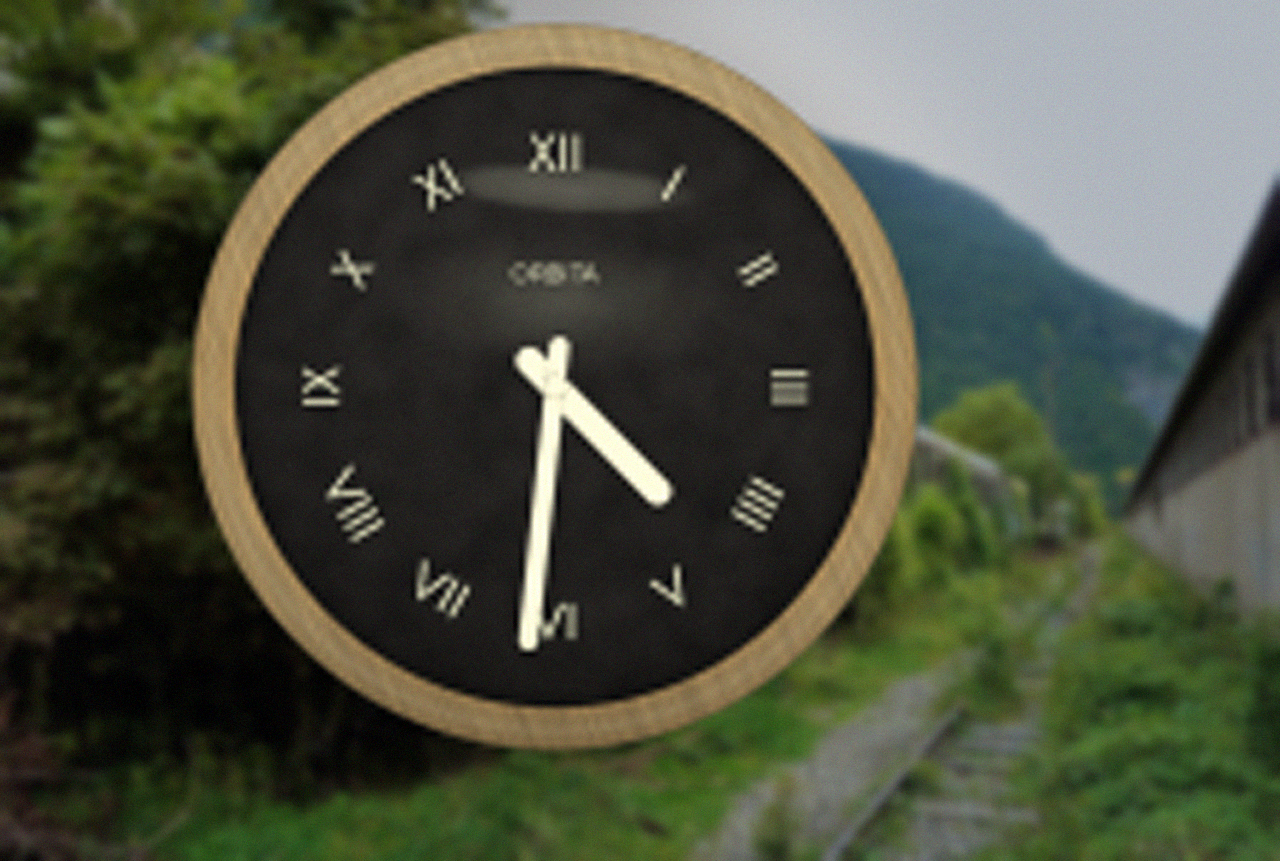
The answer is 4 h 31 min
